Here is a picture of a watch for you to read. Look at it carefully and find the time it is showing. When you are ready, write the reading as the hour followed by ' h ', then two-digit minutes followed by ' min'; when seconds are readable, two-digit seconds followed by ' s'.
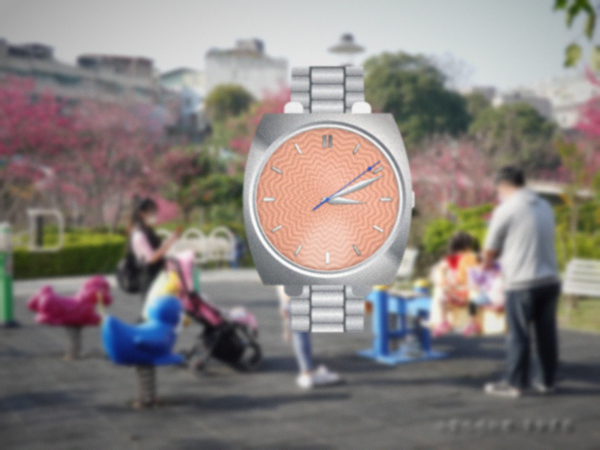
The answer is 3 h 11 min 09 s
